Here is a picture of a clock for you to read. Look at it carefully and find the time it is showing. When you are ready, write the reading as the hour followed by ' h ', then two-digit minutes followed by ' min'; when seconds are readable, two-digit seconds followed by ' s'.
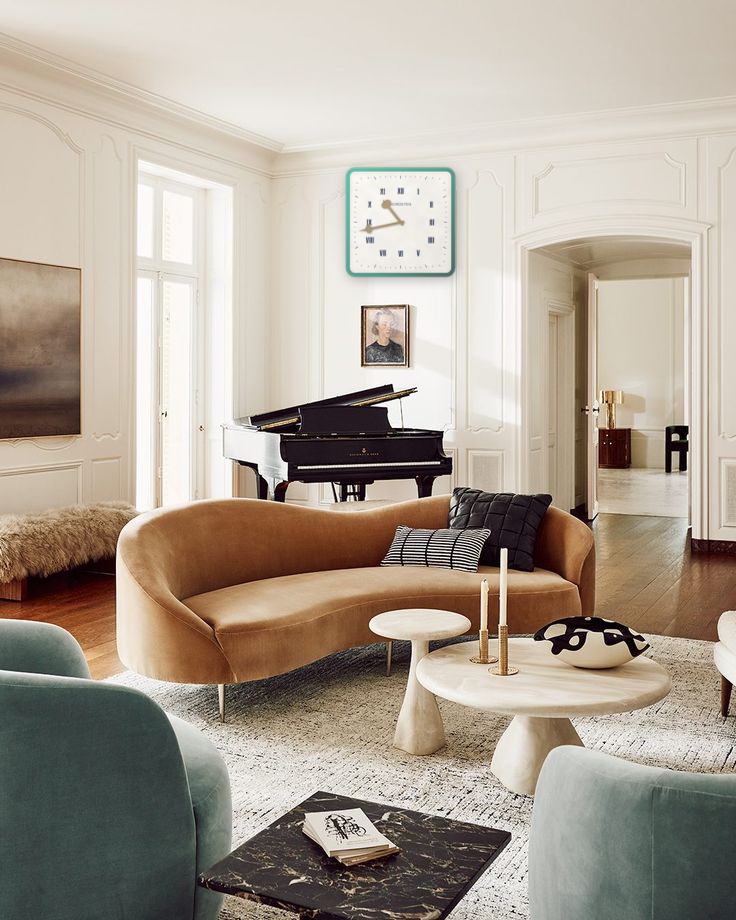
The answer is 10 h 43 min
